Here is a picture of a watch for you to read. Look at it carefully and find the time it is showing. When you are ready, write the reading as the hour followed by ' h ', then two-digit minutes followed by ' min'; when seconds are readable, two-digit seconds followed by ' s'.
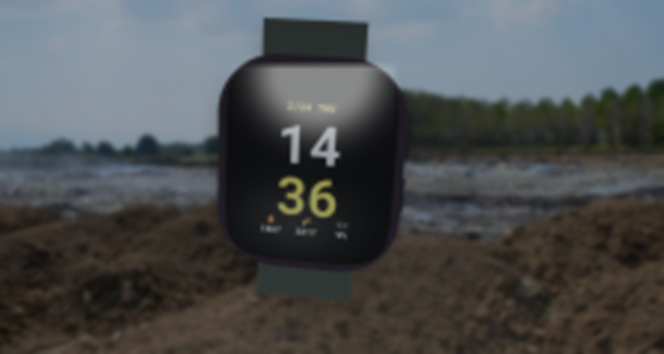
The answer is 14 h 36 min
